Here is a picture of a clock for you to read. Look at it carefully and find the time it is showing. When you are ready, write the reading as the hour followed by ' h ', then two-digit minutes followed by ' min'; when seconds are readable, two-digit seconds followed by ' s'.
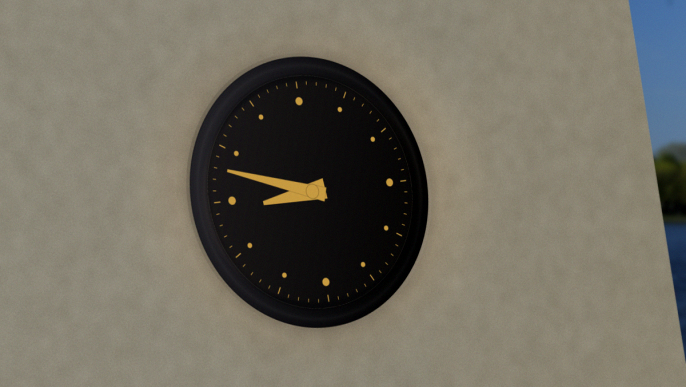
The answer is 8 h 48 min
